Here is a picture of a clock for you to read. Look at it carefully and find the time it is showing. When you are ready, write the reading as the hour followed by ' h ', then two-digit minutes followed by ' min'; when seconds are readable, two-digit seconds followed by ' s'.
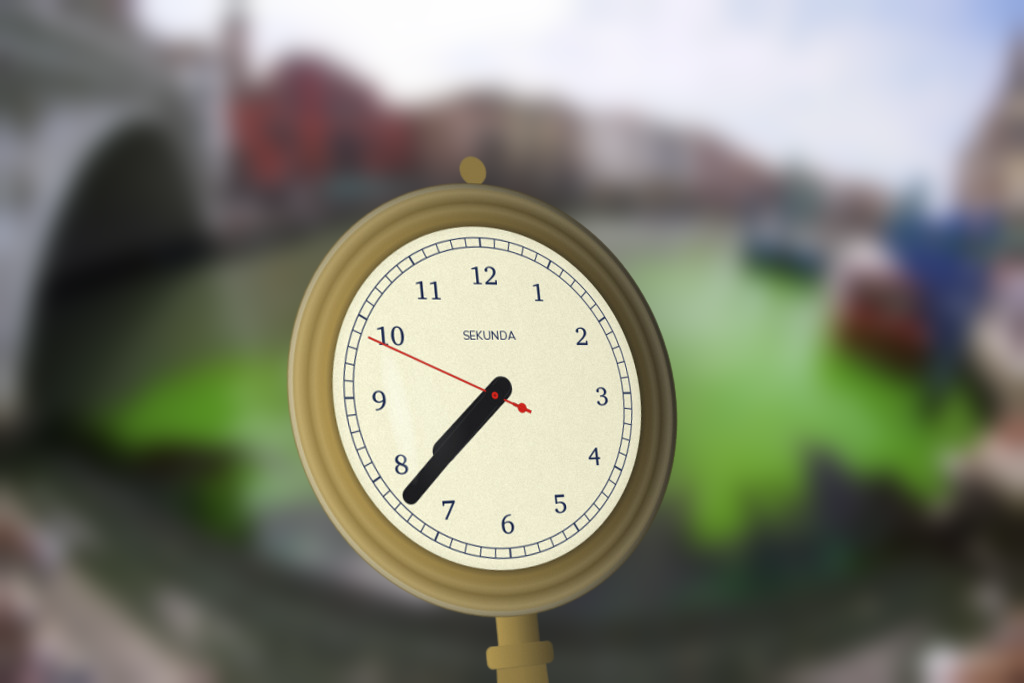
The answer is 7 h 37 min 49 s
